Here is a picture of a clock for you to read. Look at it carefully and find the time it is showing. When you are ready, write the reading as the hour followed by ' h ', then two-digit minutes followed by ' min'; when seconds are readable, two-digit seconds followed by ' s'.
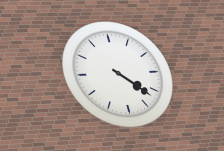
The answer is 4 h 22 min
